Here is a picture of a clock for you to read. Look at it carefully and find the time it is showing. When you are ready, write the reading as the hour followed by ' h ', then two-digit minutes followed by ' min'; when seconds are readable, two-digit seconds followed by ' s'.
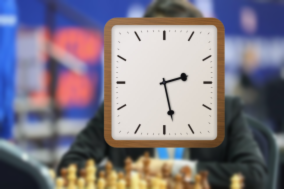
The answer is 2 h 28 min
